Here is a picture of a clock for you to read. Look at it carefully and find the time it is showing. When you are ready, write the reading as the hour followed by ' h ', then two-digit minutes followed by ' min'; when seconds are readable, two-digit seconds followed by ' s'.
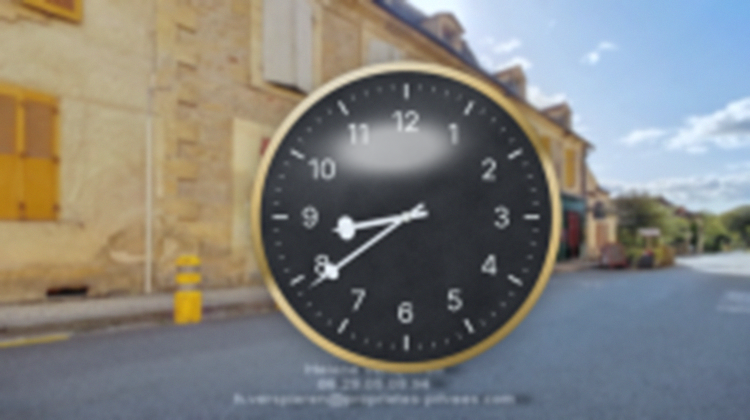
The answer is 8 h 39 min
